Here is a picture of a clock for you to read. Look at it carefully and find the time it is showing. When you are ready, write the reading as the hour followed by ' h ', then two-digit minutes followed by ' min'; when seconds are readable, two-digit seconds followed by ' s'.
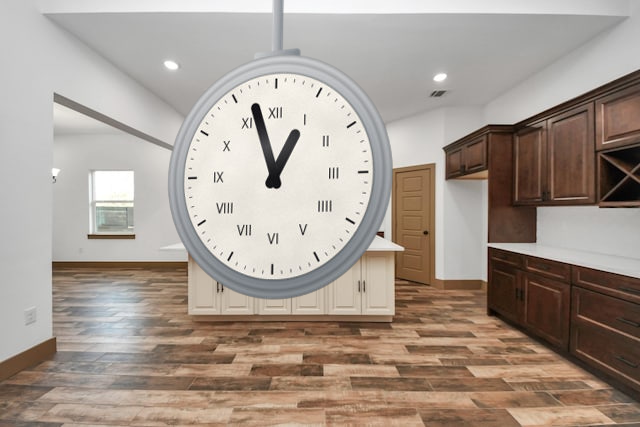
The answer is 12 h 57 min
